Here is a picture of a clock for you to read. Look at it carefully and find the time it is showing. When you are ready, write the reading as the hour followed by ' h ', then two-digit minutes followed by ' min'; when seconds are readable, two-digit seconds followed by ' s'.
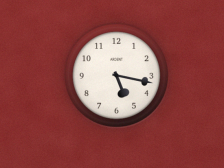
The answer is 5 h 17 min
